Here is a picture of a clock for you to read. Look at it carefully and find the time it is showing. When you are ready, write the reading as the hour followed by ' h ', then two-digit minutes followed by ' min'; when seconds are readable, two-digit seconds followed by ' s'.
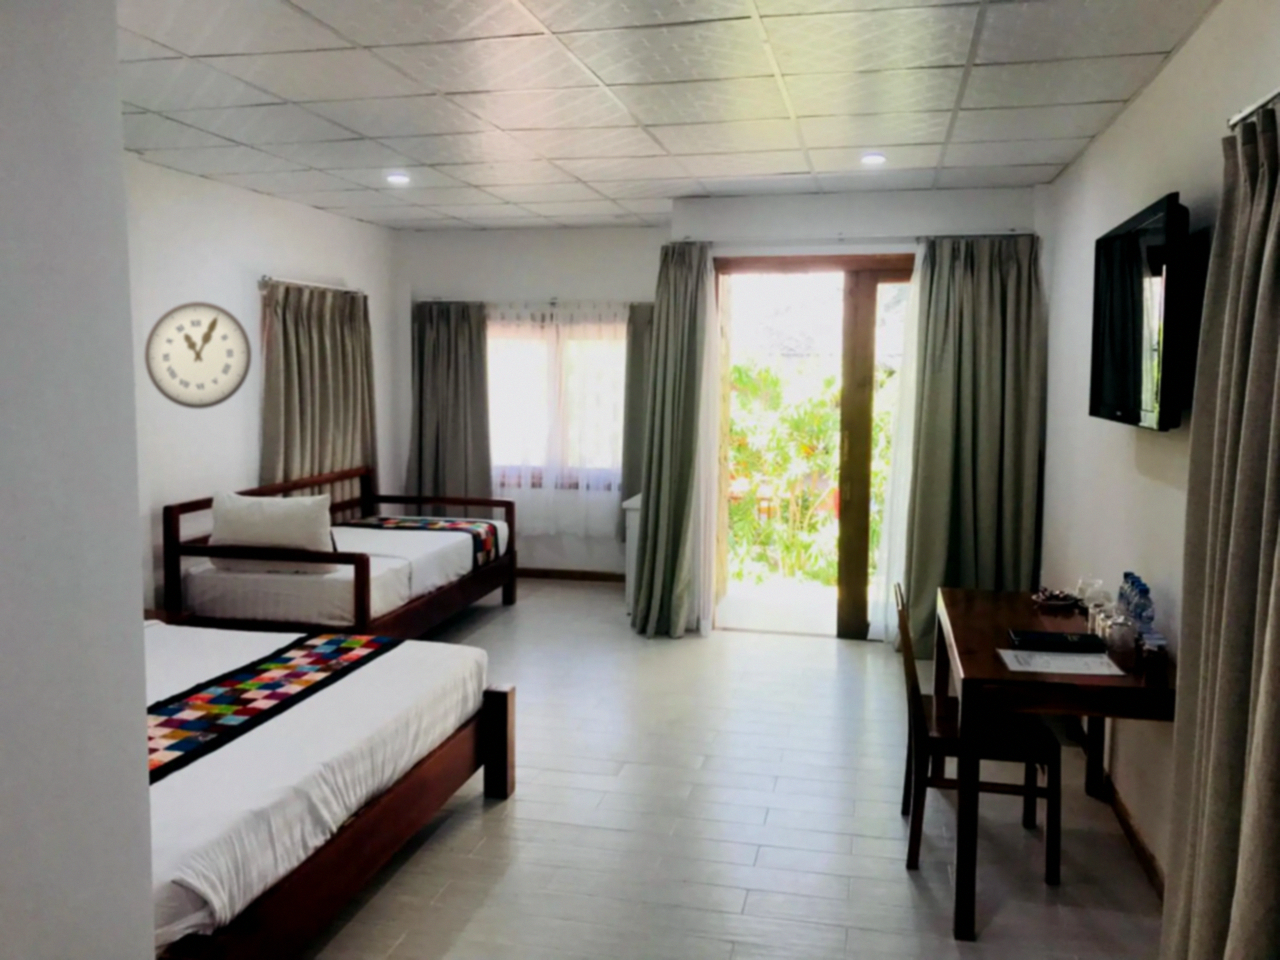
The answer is 11 h 05 min
